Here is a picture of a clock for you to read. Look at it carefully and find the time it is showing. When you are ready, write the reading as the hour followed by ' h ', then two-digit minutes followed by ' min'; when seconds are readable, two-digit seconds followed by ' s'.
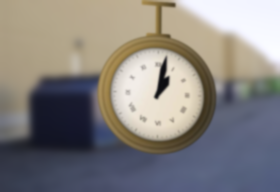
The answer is 1 h 02 min
